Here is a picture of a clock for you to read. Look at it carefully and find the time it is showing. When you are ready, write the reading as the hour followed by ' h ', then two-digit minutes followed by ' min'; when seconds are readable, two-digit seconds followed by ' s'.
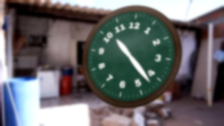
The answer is 10 h 22 min
